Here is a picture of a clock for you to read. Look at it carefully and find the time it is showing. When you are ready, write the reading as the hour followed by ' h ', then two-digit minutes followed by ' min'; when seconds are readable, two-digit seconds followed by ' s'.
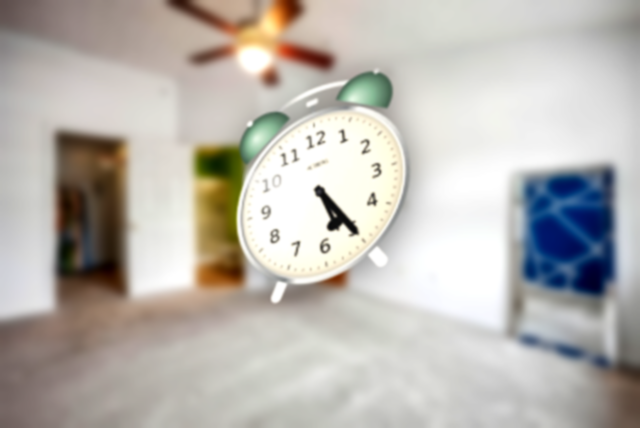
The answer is 5 h 25 min
